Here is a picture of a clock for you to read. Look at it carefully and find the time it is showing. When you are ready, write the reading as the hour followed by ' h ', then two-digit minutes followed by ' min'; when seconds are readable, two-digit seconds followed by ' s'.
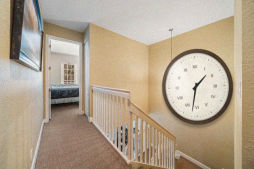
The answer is 1 h 32 min
